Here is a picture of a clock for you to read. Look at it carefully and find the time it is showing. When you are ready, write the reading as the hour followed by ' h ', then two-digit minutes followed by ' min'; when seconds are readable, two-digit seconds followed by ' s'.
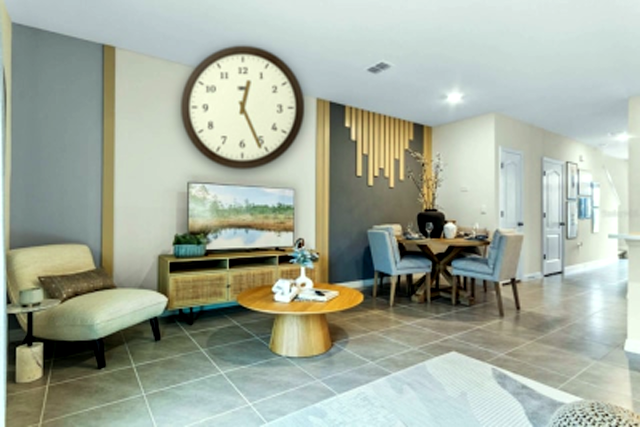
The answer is 12 h 26 min
